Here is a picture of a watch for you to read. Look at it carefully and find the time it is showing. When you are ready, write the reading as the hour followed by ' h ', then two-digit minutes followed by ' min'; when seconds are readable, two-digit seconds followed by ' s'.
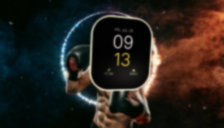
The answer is 9 h 13 min
